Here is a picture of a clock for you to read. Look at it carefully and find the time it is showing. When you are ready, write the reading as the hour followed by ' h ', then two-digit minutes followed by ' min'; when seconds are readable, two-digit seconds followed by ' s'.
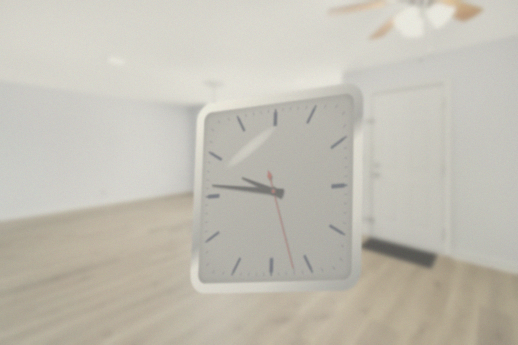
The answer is 9 h 46 min 27 s
